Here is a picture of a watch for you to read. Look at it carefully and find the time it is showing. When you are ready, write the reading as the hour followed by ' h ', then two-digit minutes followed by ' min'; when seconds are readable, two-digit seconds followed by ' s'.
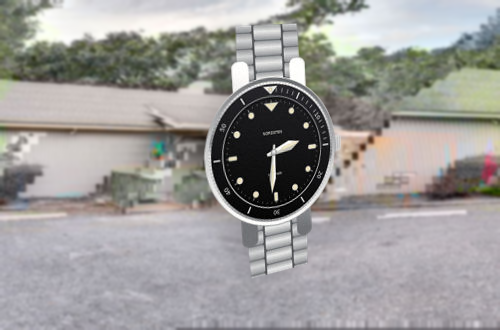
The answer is 2 h 31 min
